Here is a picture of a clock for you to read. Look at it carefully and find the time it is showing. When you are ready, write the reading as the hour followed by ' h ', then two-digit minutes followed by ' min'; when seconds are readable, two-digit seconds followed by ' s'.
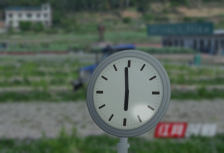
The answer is 5 h 59 min
